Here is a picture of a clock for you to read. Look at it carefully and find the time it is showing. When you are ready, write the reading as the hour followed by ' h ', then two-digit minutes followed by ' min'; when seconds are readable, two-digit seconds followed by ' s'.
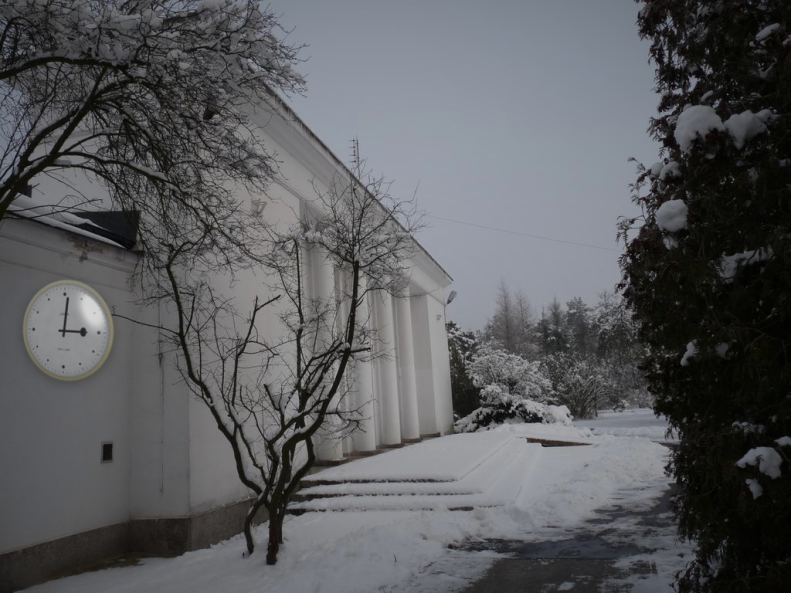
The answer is 3 h 01 min
